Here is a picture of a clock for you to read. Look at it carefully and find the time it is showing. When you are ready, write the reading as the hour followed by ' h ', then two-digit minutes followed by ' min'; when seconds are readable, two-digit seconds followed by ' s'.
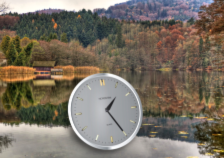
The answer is 1 h 25 min
